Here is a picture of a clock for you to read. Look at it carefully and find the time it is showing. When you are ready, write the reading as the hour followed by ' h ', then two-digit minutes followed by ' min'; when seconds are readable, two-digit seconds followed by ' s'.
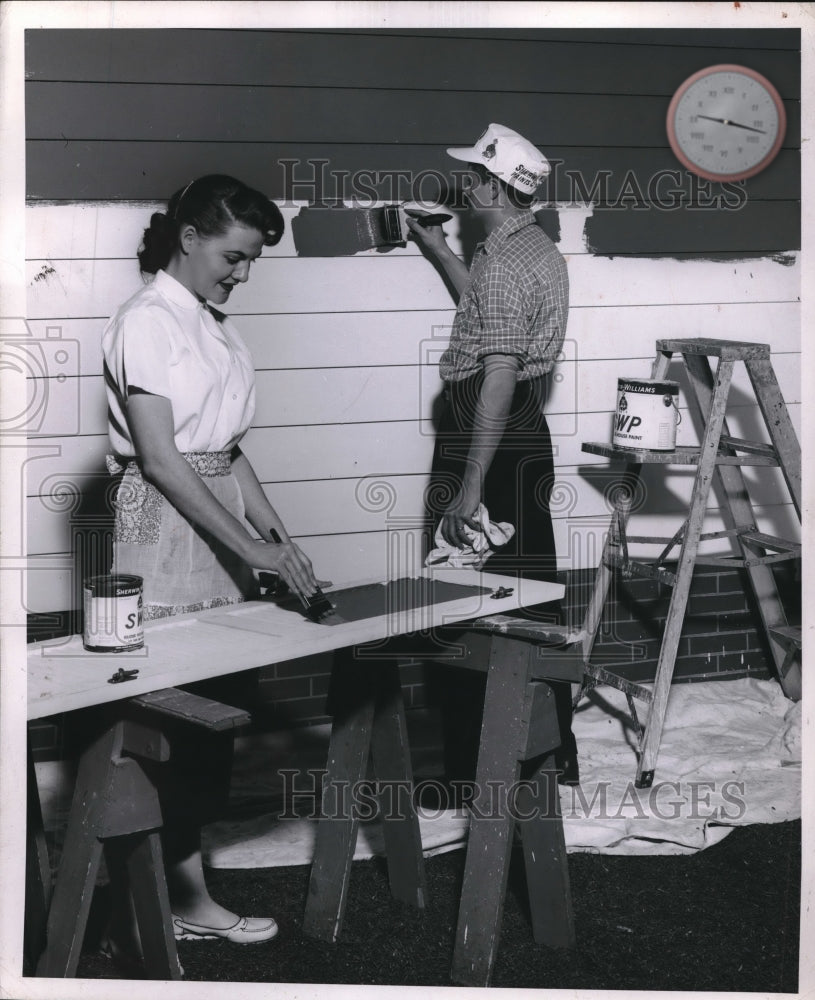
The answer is 9 h 17 min
